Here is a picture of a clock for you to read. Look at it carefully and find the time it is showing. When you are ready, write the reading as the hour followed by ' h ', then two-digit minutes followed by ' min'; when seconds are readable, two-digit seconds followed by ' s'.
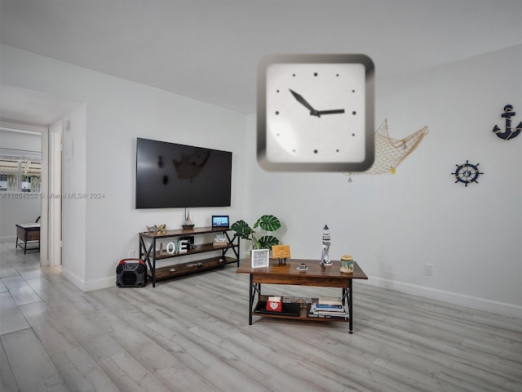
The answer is 2 h 52 min
